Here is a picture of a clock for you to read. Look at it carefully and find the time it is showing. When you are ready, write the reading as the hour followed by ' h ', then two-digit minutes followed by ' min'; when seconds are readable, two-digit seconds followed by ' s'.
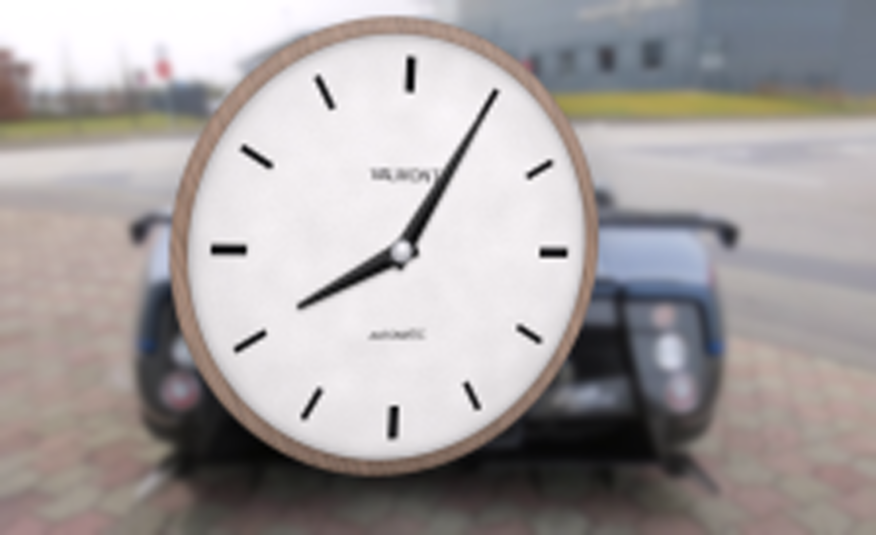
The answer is 8 h 05 min
